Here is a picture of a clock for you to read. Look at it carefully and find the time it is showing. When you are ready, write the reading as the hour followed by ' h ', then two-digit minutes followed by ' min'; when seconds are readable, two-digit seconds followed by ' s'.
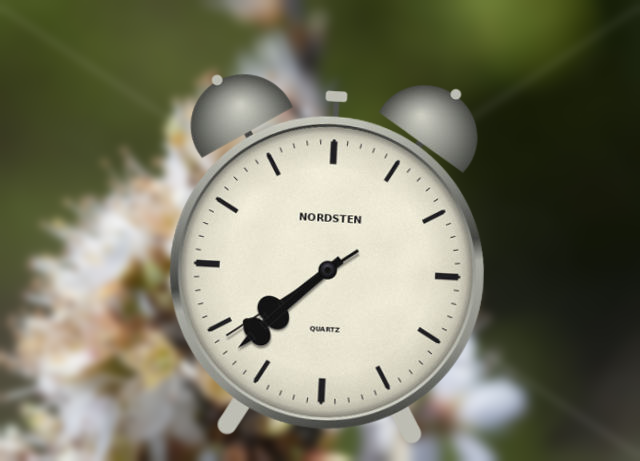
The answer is 7 h 37 min 39 s
